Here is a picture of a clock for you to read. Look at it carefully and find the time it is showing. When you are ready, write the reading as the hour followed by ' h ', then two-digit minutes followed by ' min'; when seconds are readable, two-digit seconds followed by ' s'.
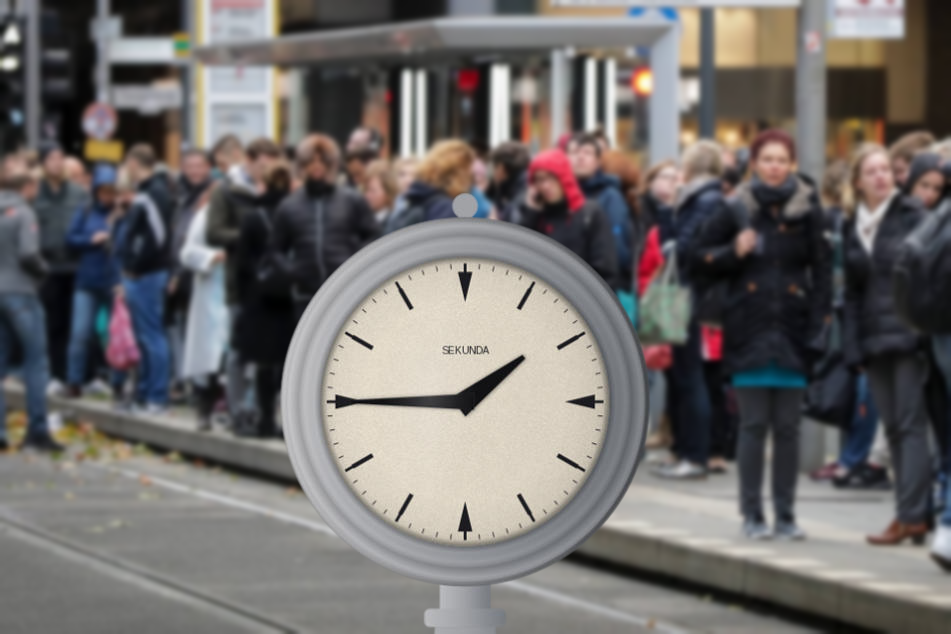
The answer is 1 h 45 min
